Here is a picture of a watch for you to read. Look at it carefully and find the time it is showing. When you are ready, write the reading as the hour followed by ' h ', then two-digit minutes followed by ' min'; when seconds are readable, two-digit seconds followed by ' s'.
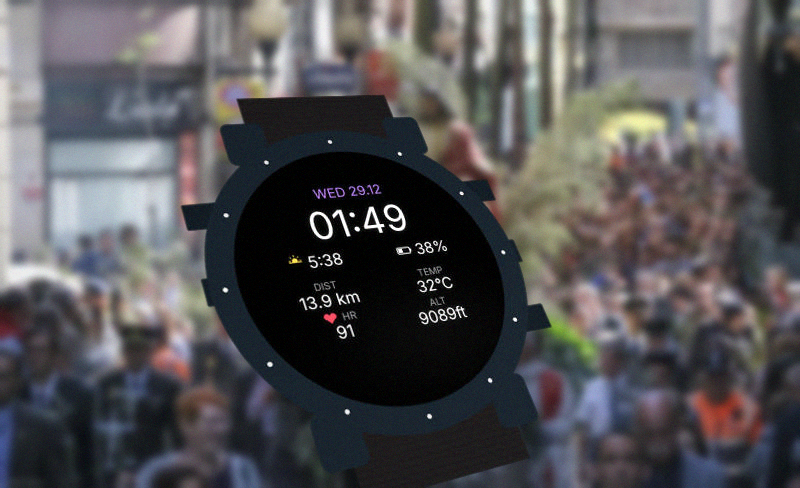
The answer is 1 h 49 min
